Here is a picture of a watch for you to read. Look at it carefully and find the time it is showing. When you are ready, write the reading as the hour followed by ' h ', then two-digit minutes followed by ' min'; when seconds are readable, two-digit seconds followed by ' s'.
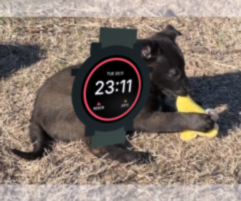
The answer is 23 h 11 min
